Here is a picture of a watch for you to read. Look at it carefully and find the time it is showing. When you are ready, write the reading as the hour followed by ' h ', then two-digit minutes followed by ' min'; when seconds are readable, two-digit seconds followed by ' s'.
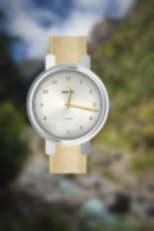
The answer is 12 h 17 min
